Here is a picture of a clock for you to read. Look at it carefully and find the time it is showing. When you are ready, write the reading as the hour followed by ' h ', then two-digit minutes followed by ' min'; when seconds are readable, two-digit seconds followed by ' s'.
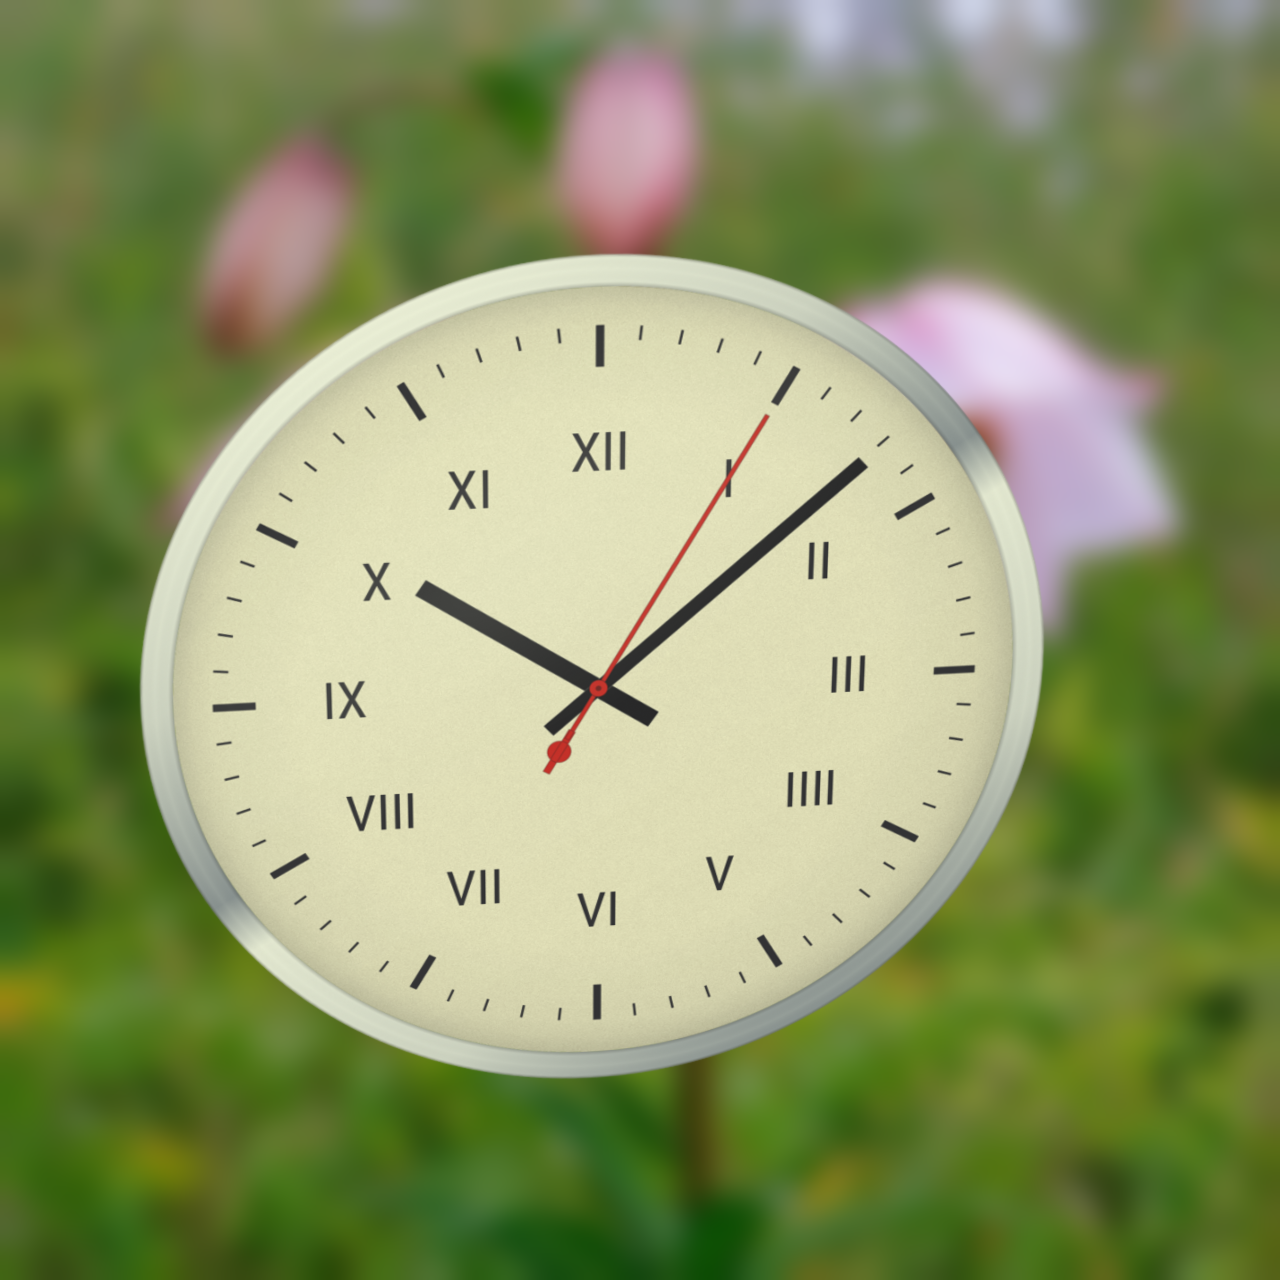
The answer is 10 h 08 min 05 s
